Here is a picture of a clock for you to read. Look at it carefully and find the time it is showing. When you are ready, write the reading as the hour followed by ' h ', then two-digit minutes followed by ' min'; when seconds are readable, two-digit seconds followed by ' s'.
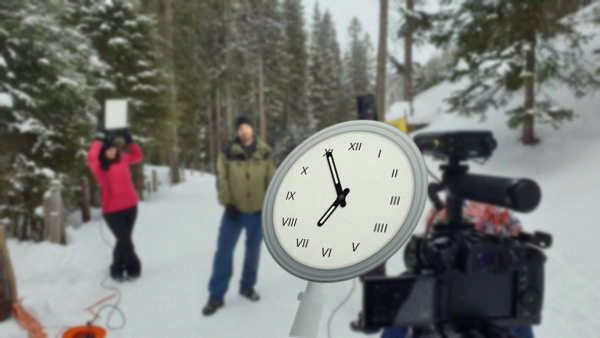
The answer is 6 h 55 min
